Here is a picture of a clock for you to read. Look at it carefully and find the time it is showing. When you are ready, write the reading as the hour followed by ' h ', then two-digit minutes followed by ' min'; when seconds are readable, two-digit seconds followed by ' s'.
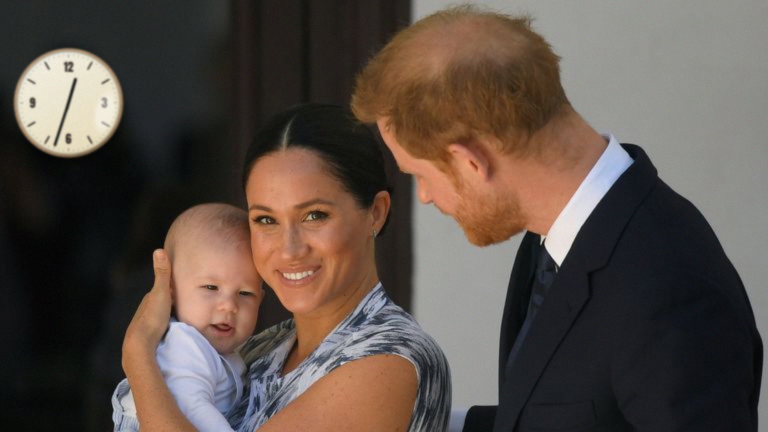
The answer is 12 h 33 min
